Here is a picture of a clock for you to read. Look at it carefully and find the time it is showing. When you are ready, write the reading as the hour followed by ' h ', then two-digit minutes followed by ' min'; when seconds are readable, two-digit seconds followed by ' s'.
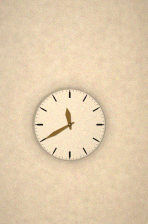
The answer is 11 h 40 min
